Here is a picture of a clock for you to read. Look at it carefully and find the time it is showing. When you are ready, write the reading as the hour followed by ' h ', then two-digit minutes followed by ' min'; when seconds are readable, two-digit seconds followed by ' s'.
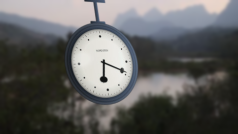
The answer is 6 h 19 min
